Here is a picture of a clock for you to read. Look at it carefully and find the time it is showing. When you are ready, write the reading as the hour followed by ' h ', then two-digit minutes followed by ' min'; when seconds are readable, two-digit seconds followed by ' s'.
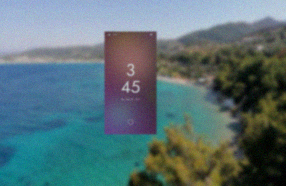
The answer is 3 h 45 min
